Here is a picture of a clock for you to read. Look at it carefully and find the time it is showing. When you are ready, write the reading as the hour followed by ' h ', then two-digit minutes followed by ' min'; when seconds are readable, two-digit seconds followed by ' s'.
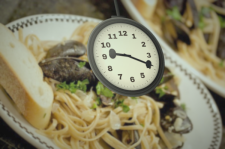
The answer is 9 h 19 min
